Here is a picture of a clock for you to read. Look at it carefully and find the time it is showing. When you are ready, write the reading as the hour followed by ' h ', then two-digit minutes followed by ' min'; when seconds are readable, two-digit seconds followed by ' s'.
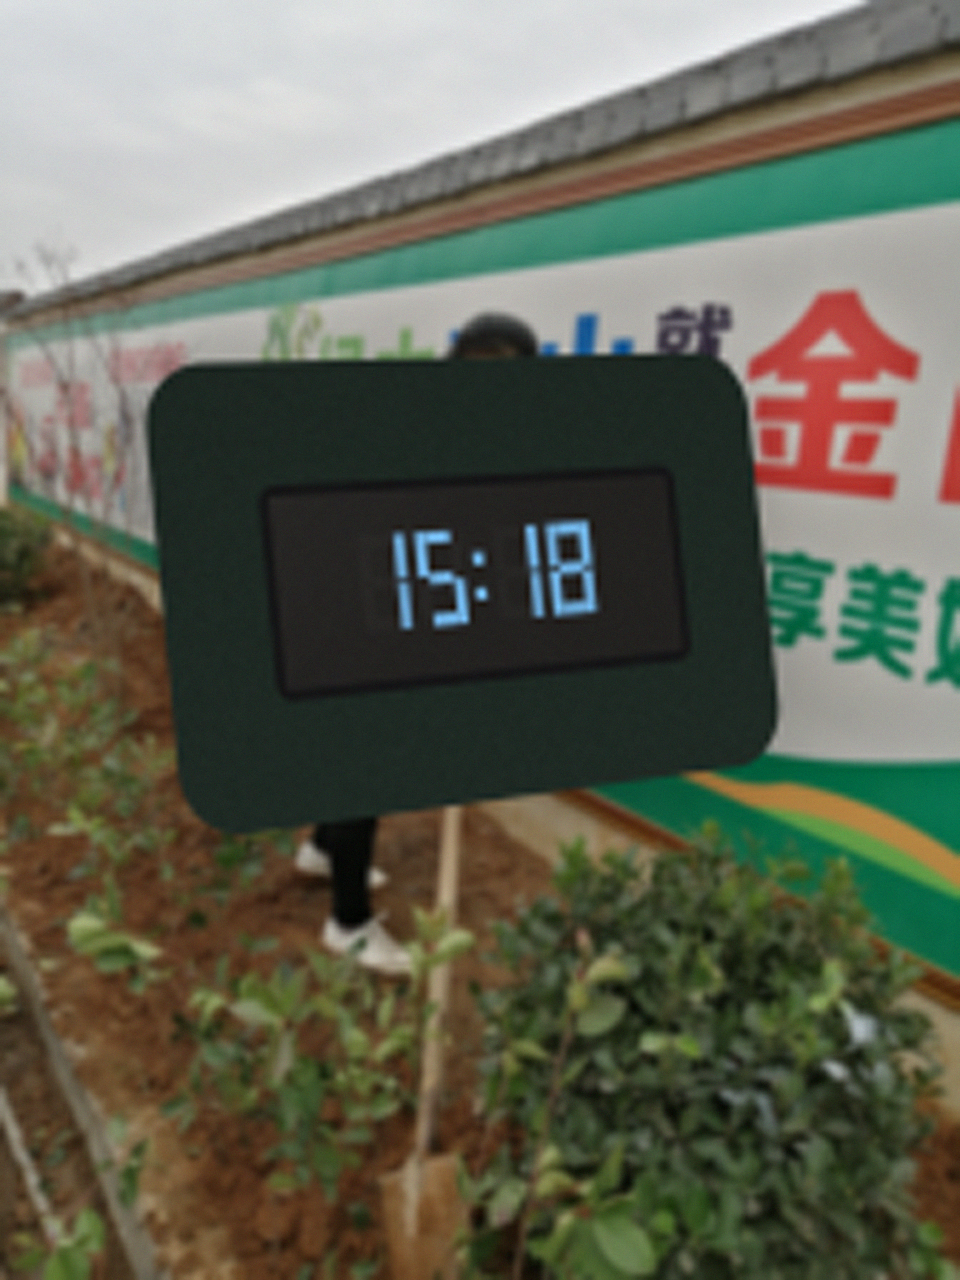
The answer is 15 h 18 min
